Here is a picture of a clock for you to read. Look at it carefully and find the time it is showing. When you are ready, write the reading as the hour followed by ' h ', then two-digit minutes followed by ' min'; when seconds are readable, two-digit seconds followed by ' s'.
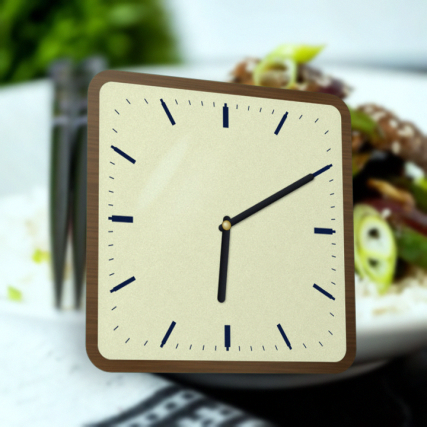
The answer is 6 h 10 min
